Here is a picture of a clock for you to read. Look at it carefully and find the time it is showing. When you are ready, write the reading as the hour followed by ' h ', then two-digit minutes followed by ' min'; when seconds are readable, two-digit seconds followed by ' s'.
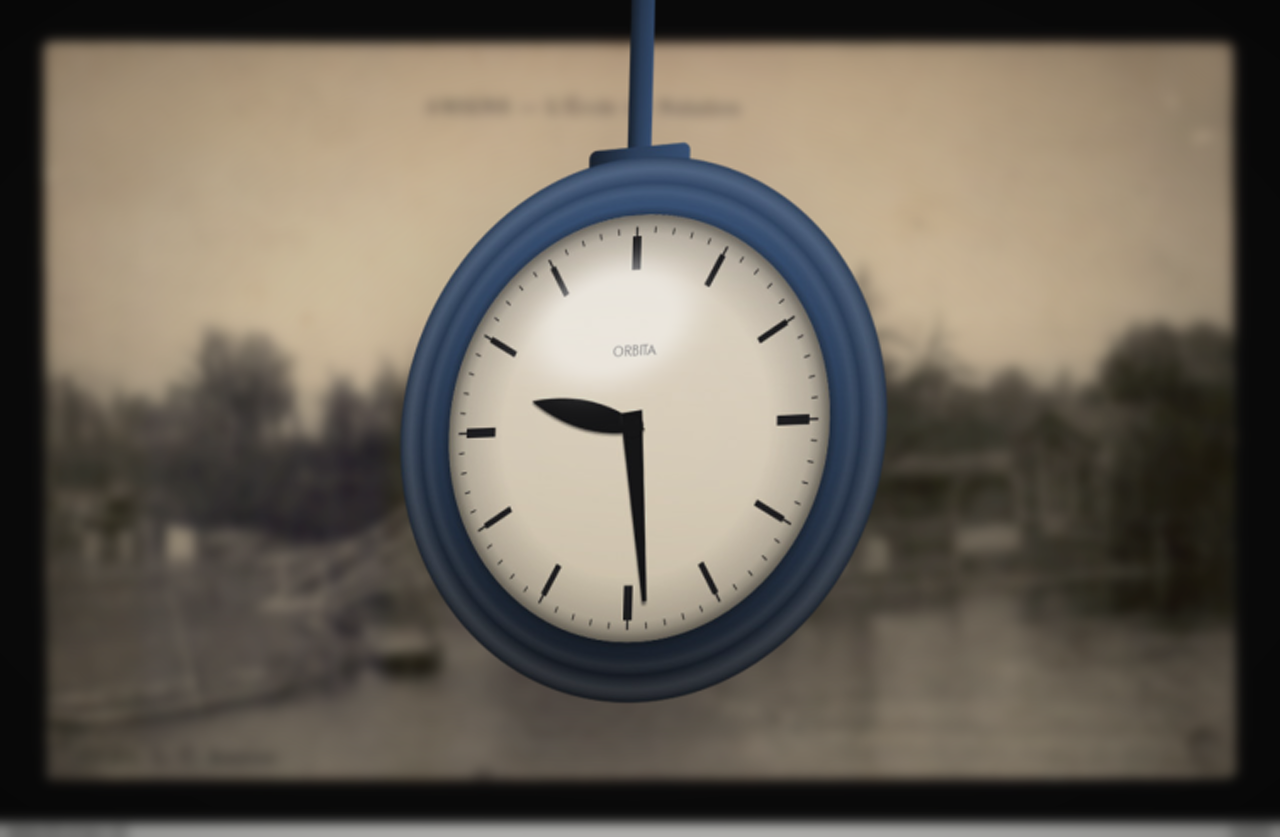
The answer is 9 h 29 min
